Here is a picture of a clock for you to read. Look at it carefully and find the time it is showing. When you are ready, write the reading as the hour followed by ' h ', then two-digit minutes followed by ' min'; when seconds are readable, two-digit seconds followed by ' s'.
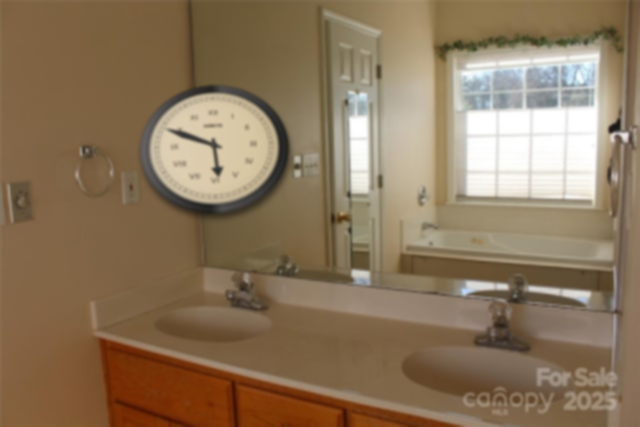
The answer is 5 h 49 min
